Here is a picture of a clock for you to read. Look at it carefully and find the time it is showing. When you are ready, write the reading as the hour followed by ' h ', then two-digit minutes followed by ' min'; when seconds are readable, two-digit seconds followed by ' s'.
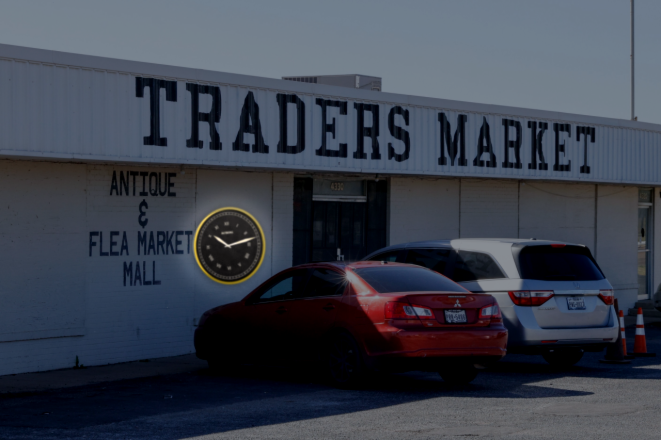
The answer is 10 h 13 min
